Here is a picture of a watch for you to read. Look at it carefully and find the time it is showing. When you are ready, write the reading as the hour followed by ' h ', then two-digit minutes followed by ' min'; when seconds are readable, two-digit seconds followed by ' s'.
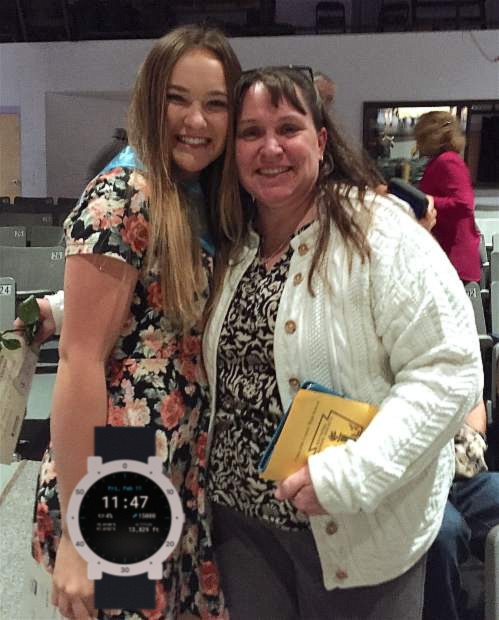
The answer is 11 h 47 min
